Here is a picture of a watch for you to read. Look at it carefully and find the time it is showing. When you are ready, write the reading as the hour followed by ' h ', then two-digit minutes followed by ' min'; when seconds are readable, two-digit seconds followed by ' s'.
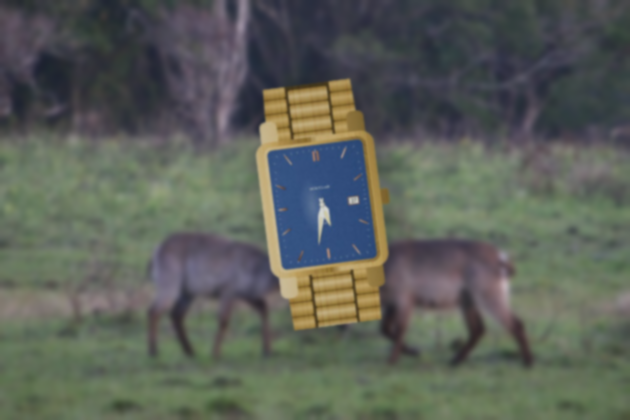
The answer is 5 h 32 min
